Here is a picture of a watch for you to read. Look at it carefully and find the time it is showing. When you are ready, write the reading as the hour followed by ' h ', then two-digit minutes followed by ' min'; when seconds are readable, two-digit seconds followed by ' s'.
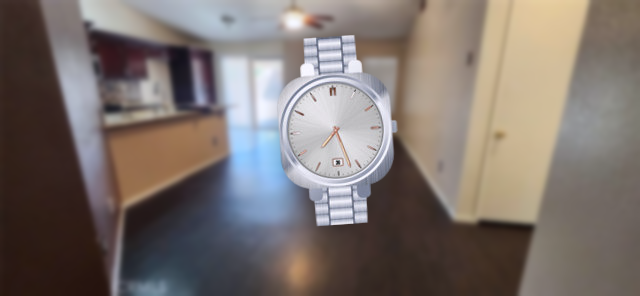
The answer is 7 h 27 min
